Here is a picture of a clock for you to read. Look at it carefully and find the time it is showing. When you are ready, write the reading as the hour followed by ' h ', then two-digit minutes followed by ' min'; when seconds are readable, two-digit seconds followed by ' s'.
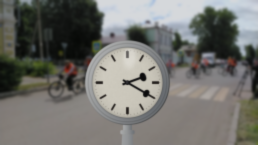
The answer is 2 h 20 min
